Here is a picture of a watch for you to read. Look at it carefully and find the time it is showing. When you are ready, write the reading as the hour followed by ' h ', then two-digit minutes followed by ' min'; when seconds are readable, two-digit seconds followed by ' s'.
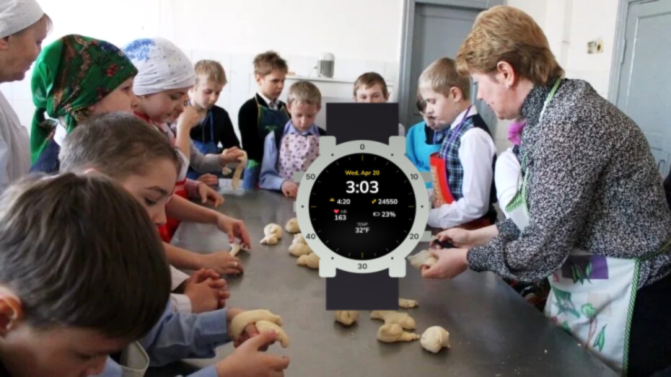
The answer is 3 h 03 min
